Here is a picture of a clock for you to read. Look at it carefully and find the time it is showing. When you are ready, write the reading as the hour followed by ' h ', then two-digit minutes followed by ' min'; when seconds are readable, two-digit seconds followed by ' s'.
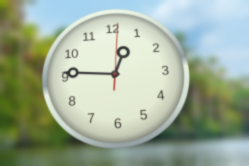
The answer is 12 h 46 min 01 s
